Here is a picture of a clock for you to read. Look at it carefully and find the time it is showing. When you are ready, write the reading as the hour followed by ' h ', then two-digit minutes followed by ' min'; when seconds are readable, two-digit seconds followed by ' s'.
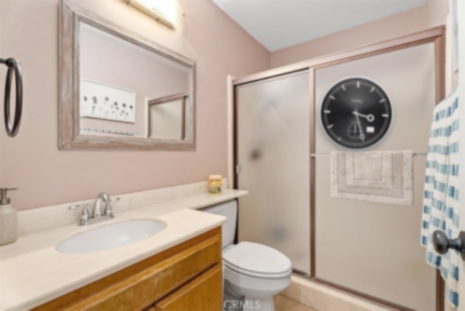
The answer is 3 h 27 min
